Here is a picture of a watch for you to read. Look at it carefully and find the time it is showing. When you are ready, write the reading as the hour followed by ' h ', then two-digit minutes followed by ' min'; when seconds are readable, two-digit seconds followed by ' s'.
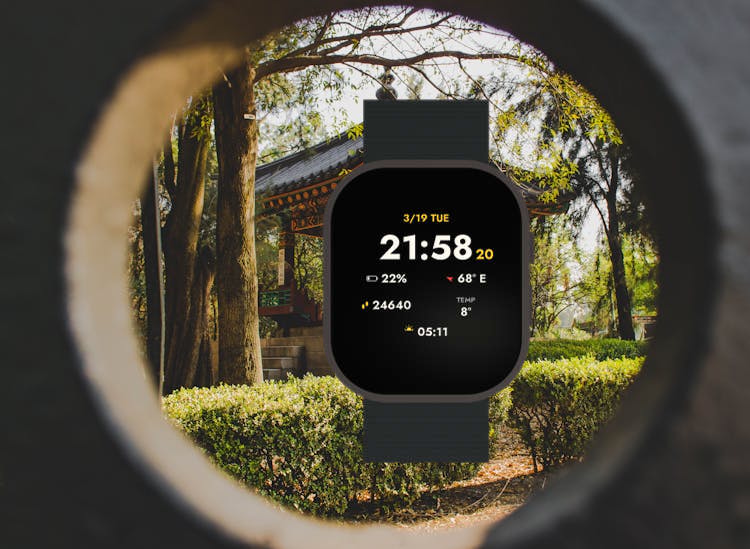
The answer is 21 h 58 min 20 s
